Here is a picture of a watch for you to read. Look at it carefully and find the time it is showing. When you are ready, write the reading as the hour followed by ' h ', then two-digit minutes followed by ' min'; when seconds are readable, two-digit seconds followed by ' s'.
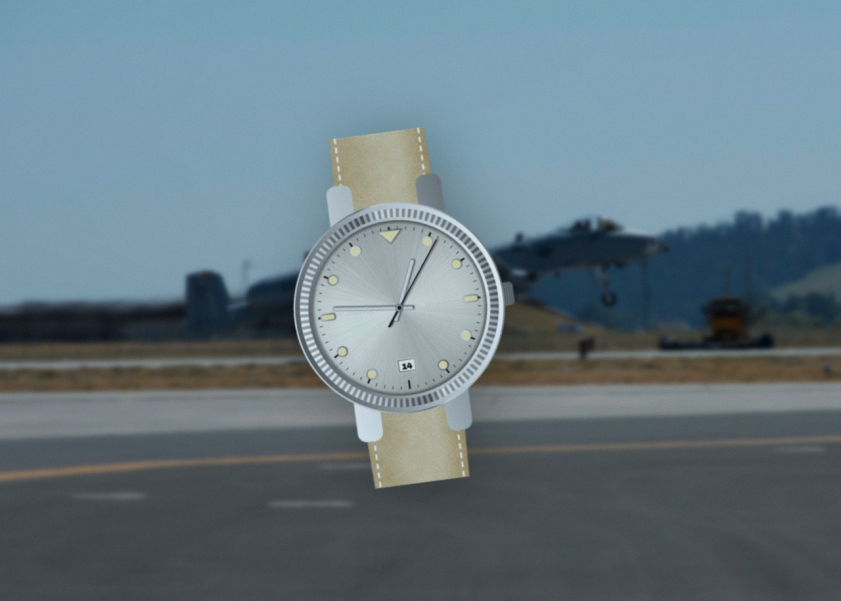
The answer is 12 h 46 min 06 s
